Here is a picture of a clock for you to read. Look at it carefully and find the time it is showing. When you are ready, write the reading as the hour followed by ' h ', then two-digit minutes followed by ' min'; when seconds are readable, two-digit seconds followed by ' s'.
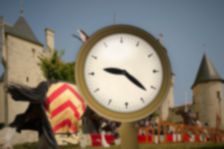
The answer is 9 h 22 min
